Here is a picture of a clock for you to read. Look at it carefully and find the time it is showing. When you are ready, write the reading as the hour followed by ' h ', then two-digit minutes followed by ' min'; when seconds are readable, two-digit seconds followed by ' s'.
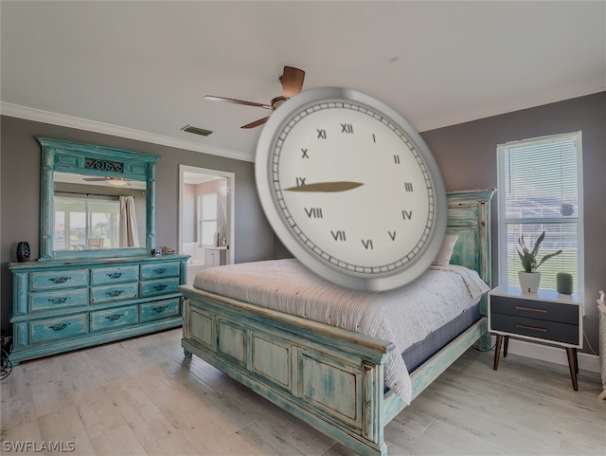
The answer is 8 h 44 min
